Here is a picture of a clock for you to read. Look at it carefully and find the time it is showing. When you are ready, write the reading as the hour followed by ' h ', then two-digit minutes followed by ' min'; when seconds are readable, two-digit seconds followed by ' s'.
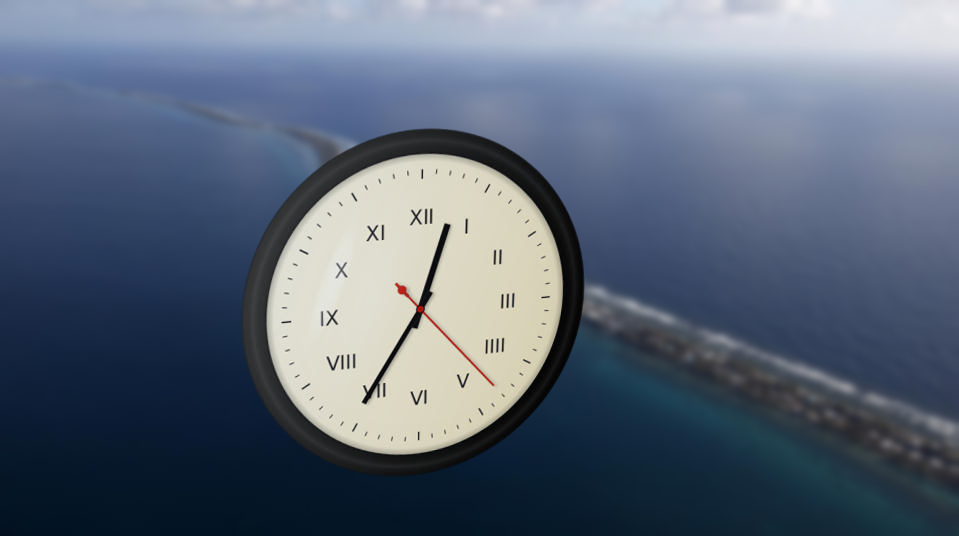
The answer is 12 h 35 min 23 s
